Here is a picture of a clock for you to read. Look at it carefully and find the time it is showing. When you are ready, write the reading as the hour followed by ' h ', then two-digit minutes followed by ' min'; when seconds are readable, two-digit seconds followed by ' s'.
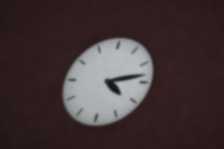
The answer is 4 h 13 min
